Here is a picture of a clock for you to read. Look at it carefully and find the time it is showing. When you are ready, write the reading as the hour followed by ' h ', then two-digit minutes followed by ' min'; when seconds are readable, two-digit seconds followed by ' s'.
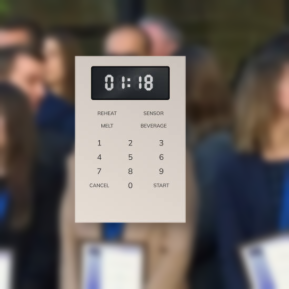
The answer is 1 h 18 min
